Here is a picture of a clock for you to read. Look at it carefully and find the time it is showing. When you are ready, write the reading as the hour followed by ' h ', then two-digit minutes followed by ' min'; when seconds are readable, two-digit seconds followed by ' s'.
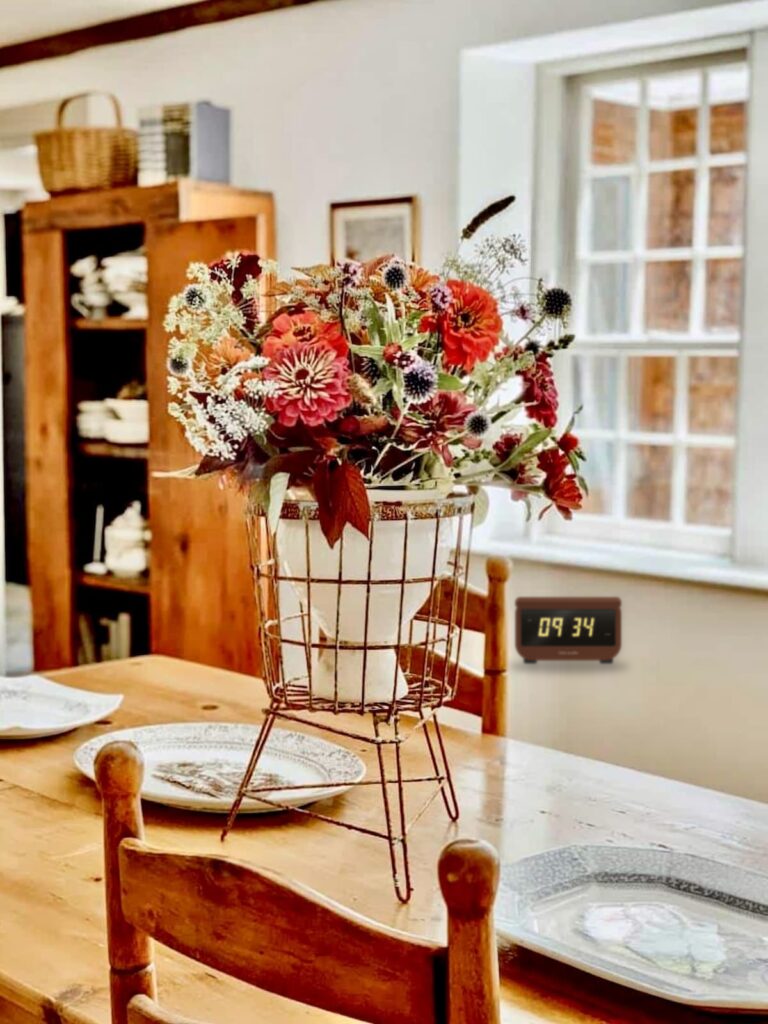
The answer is 9 h 34 min
